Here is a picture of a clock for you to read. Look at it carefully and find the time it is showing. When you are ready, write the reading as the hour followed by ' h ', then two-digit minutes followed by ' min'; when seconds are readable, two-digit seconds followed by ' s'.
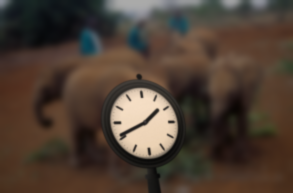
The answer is 1 h 41 min
